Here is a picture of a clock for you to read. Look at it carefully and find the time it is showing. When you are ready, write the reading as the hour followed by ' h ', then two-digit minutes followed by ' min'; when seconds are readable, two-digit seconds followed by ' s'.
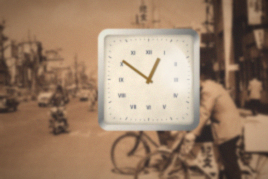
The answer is 12 h 51 min
